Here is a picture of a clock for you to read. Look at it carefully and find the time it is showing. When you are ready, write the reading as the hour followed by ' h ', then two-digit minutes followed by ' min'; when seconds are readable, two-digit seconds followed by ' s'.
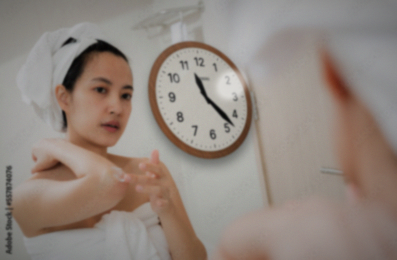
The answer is 11 h 23 min
